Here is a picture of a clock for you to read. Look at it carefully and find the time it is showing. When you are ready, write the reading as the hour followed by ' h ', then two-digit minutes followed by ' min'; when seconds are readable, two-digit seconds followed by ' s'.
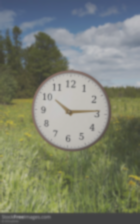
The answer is 10 h 14 min
